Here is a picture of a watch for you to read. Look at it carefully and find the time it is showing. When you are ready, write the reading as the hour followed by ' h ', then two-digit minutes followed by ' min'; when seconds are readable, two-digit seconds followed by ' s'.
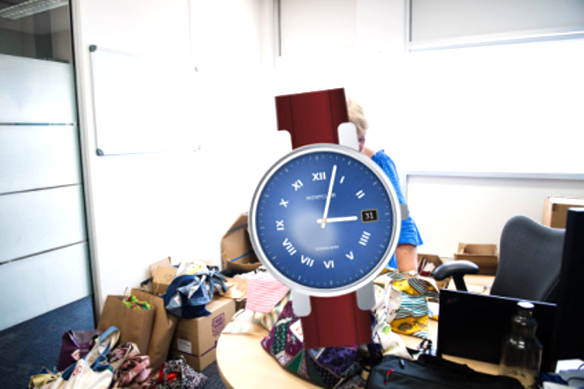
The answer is 3 h 03 min
